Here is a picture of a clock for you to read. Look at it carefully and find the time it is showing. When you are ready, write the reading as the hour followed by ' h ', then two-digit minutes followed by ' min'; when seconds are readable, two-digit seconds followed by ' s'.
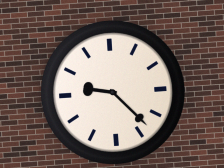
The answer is 9 h 23 min
